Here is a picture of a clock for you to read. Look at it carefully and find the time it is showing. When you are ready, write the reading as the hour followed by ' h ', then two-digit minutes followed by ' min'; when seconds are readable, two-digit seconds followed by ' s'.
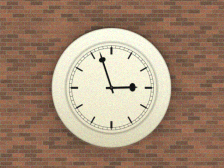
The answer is 2 h 57 min
